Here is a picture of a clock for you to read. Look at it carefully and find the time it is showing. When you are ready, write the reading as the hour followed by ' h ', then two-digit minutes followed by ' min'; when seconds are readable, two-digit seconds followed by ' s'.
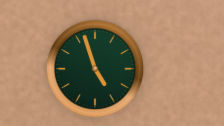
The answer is 4 h 57 min
